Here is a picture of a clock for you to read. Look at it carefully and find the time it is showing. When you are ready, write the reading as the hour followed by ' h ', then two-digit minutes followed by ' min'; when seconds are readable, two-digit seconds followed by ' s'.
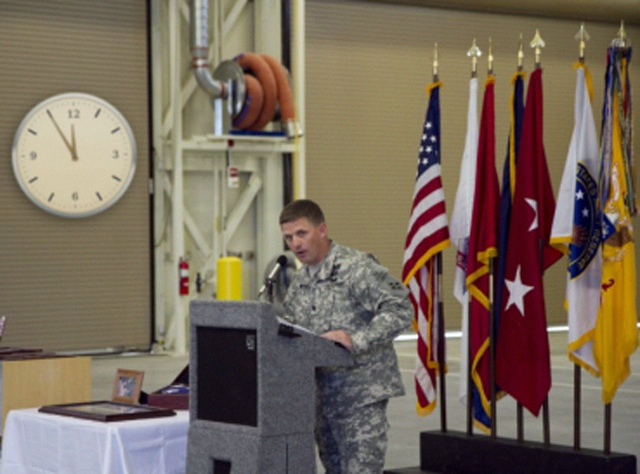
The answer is 11 h 55 min
